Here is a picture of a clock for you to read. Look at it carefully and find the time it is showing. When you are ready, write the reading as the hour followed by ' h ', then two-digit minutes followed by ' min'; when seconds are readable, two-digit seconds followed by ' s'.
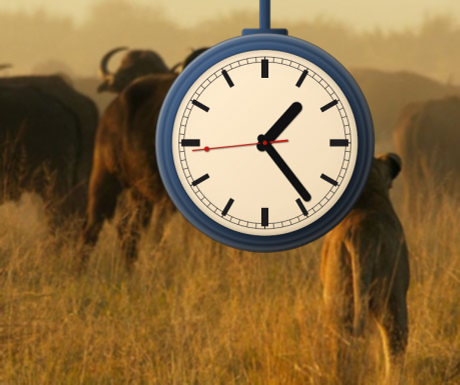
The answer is 1 h 23 min 44 s
